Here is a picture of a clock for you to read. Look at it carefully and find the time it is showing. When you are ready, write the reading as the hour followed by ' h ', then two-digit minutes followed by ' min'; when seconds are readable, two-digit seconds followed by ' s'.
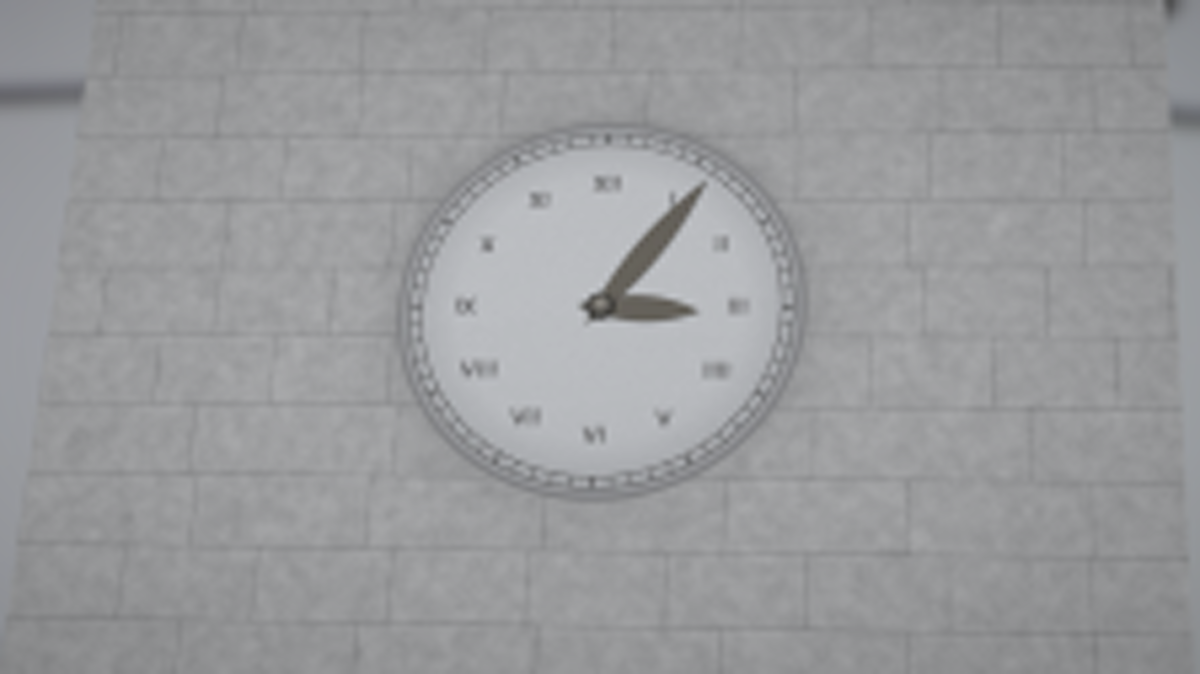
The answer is 3 h 06 min
